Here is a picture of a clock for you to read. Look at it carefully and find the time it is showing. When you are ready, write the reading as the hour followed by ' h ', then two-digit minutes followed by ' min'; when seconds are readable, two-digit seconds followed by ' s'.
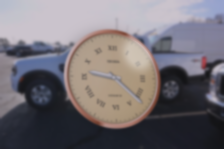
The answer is 9 h 22 min
